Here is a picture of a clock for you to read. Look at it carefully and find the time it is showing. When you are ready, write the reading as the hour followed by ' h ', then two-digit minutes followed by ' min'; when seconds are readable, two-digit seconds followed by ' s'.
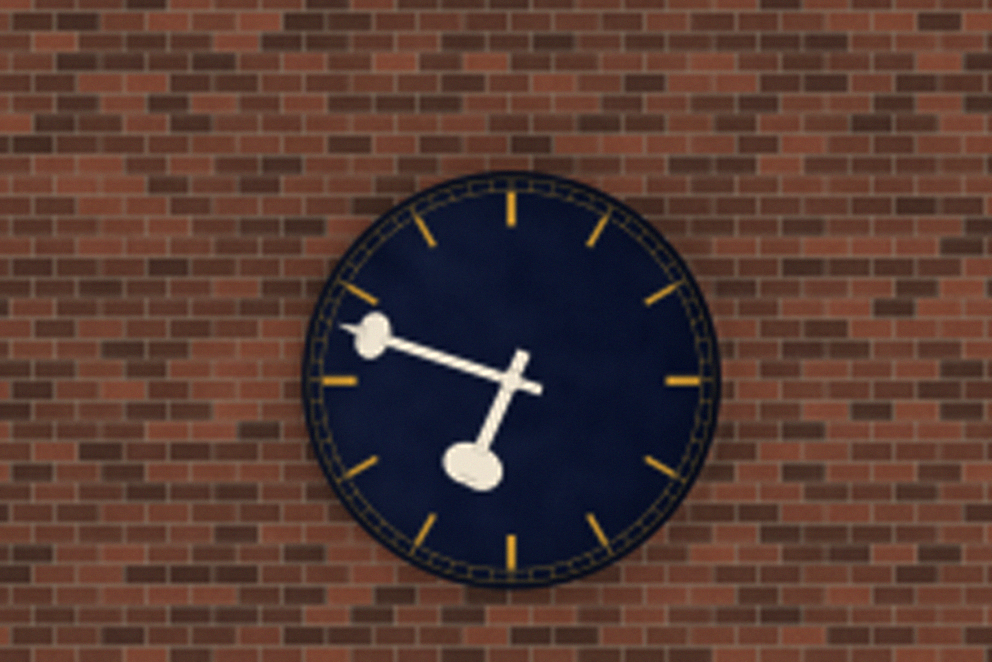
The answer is 6 h 48 min
